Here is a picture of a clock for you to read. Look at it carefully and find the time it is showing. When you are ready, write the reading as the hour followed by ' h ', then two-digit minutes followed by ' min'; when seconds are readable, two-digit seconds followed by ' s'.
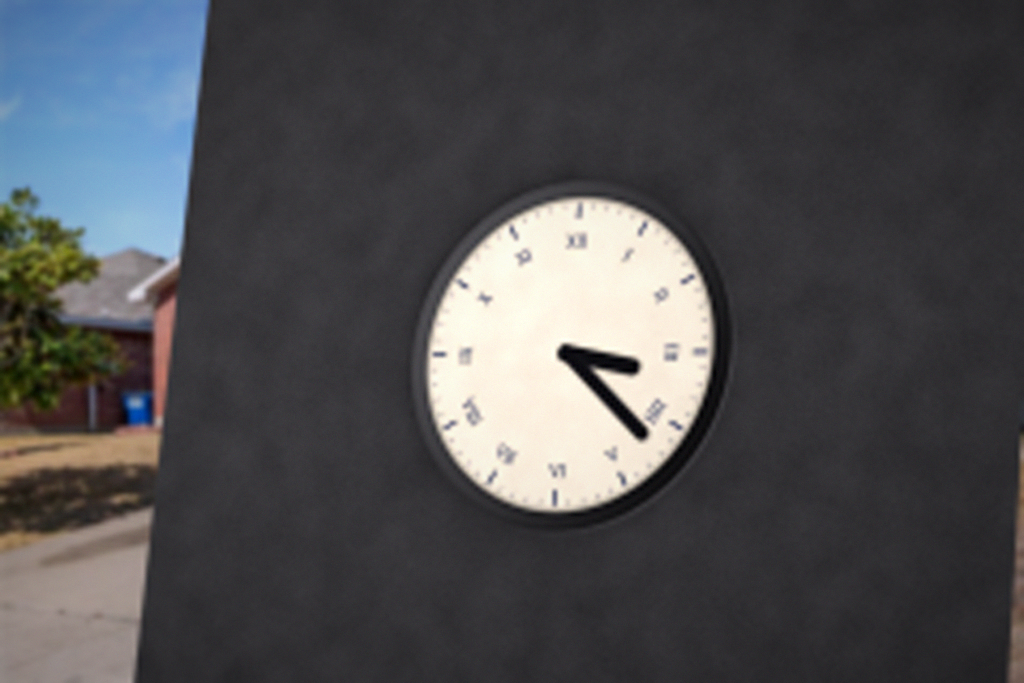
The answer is 3 h 22 min
